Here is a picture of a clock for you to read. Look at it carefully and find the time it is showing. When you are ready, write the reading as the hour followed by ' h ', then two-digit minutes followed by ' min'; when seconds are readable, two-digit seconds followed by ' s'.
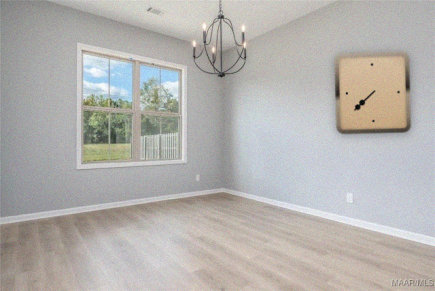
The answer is 7 h 38 min
